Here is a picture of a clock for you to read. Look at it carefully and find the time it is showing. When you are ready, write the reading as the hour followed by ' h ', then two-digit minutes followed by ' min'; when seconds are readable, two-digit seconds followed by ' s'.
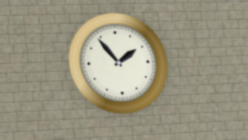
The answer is 1 h 54 min
